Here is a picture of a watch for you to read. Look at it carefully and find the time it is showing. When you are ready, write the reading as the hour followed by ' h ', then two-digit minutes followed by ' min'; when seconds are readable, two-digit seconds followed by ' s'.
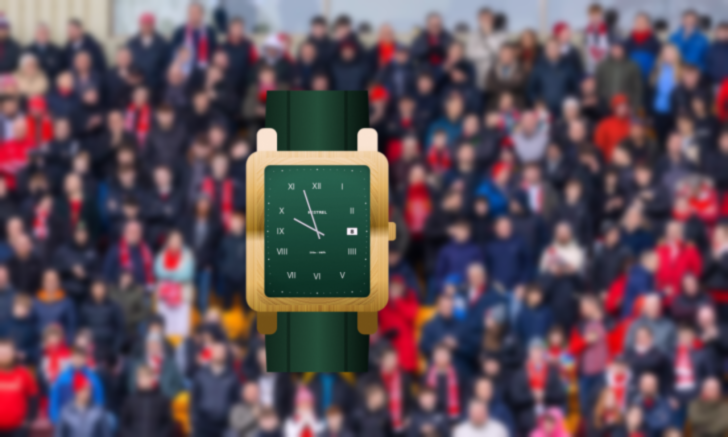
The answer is 9 h 57 min
